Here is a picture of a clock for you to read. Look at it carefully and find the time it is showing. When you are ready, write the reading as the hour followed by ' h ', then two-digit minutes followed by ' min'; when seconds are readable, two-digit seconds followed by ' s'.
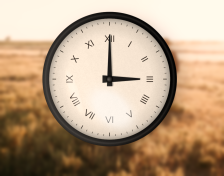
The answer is 3 h 00 min
